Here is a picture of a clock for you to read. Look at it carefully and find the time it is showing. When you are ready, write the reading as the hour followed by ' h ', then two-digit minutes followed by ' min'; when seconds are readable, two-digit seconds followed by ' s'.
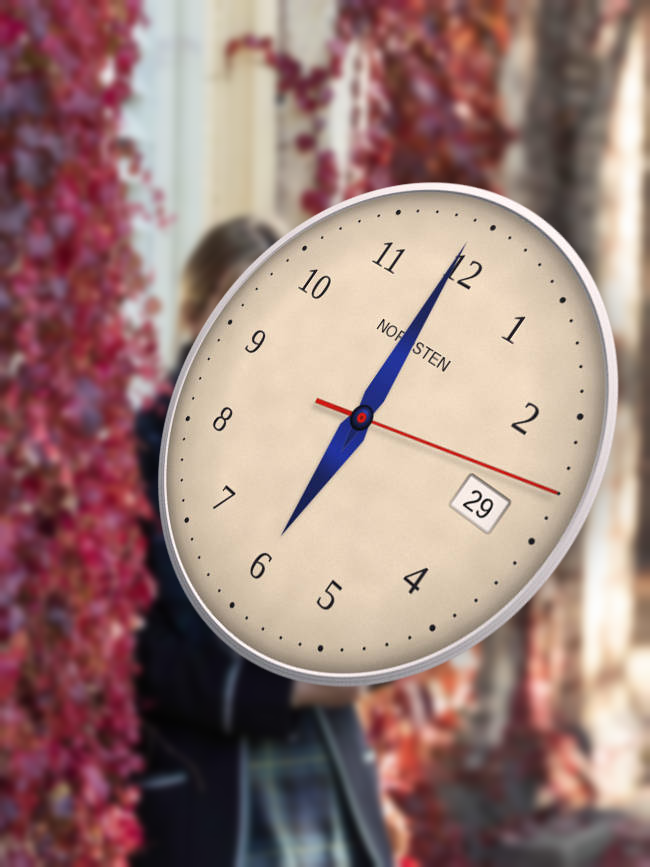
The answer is 5 h 59 min 13 s
